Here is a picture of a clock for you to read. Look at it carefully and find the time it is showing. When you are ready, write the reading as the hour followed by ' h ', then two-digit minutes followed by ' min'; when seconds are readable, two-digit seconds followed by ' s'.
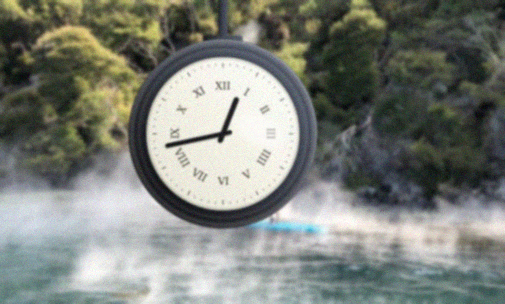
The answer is 12 h 43 min
